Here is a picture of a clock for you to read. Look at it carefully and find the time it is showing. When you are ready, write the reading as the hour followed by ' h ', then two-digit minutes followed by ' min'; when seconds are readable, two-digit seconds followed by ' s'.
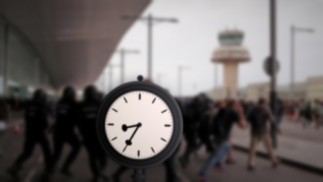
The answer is 8 h 35 min
